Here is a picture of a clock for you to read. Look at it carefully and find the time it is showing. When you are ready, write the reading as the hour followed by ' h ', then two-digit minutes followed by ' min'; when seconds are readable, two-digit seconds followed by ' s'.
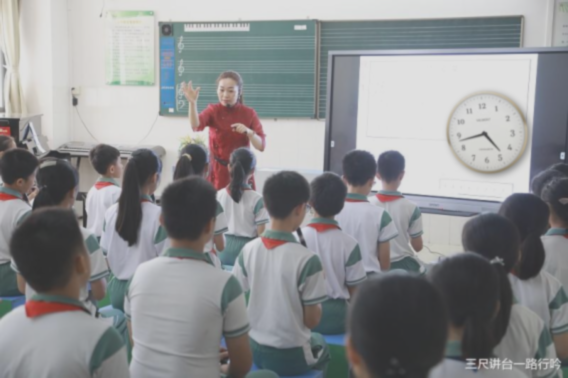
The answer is 4 h 43 min
